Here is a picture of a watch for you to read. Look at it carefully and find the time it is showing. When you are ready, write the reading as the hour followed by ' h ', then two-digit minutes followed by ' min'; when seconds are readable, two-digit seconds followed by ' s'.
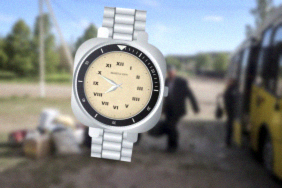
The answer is 7 h 49 min
